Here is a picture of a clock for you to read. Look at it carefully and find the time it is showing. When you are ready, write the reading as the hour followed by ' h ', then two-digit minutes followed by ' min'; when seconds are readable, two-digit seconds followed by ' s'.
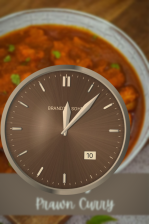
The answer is 12 h 07 min
